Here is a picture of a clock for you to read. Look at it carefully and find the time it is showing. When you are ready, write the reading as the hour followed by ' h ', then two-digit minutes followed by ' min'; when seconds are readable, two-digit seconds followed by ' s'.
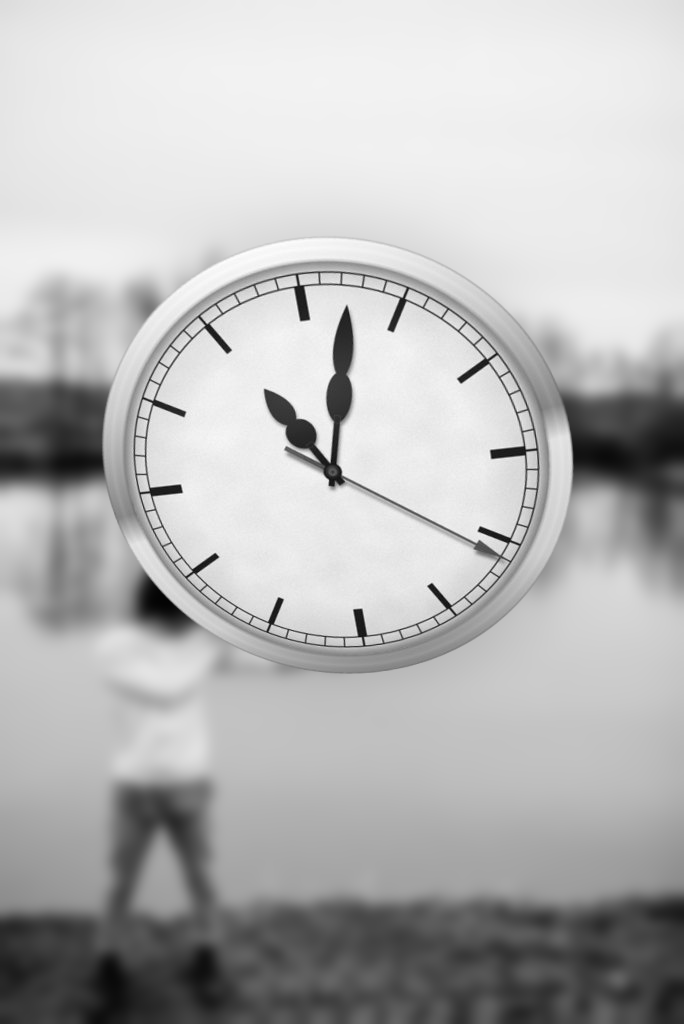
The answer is 11 h 02 min 21 s
